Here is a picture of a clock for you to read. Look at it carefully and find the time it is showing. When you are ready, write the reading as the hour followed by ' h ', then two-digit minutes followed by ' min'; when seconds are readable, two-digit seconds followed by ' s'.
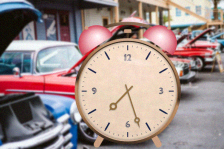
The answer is 7 h 27 min
